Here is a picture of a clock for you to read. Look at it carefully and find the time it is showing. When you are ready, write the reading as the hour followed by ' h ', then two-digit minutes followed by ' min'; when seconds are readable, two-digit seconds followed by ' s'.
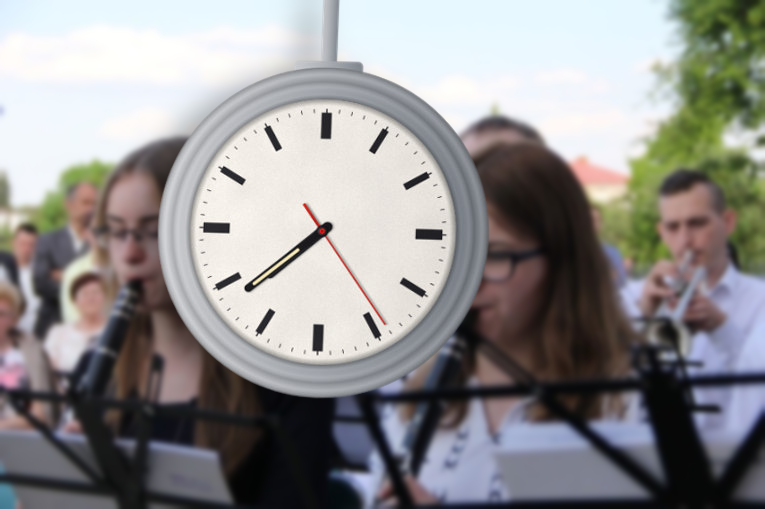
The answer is 7 h 38 min 24 s
